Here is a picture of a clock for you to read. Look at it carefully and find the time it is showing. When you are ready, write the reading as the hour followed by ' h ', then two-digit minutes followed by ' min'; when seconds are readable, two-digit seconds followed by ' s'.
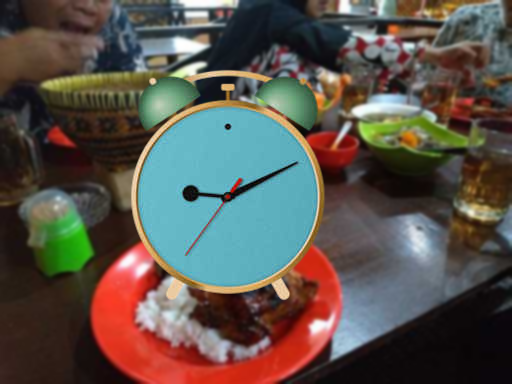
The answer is 9 h 10 min 36 s
